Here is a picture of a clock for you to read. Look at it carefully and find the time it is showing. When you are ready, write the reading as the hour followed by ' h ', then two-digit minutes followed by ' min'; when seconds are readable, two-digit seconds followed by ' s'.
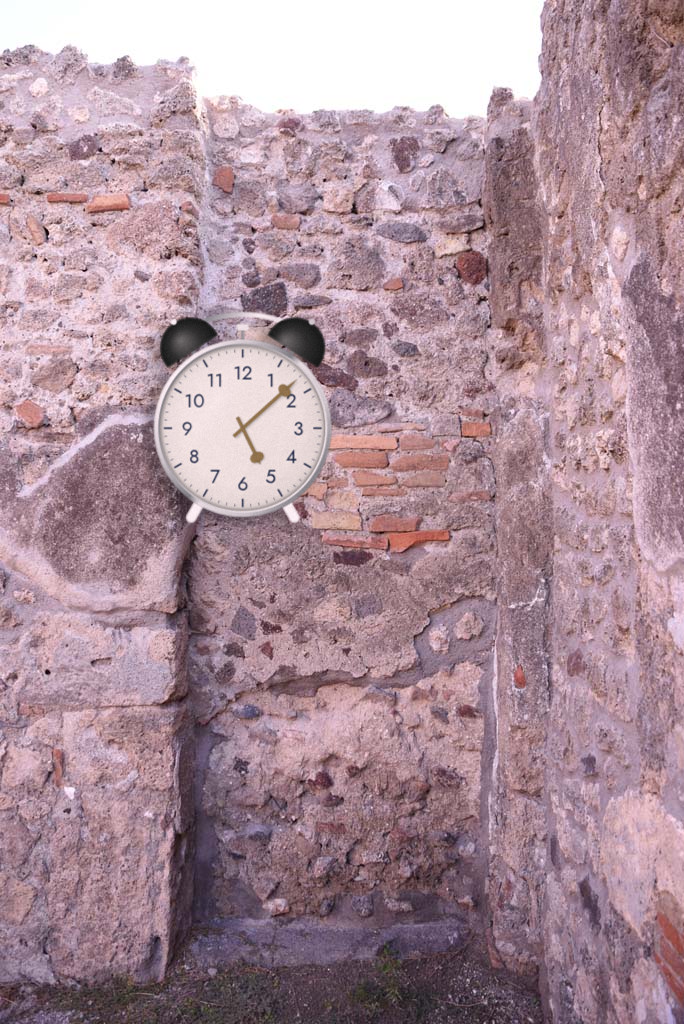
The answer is 5 h 08 min
